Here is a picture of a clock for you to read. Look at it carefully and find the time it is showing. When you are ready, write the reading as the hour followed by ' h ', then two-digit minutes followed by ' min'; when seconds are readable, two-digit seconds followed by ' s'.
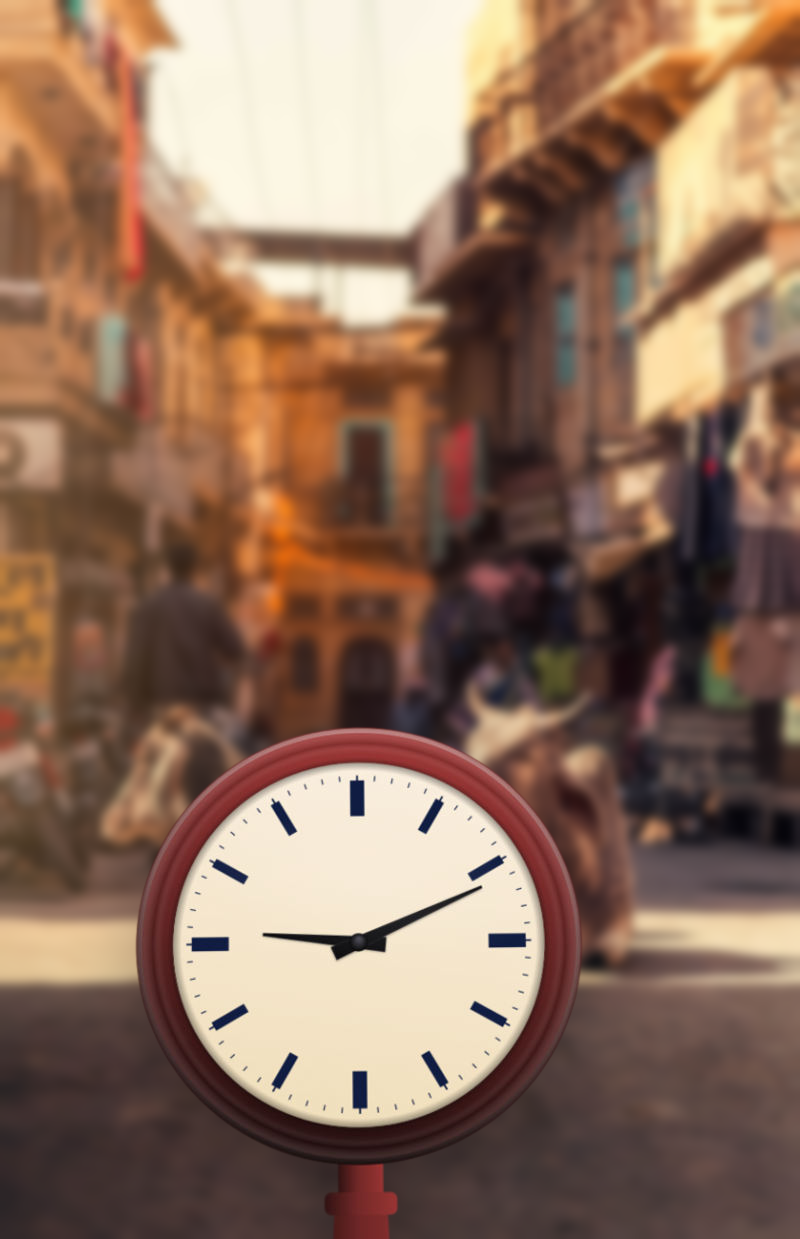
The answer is 9 h 11 min
